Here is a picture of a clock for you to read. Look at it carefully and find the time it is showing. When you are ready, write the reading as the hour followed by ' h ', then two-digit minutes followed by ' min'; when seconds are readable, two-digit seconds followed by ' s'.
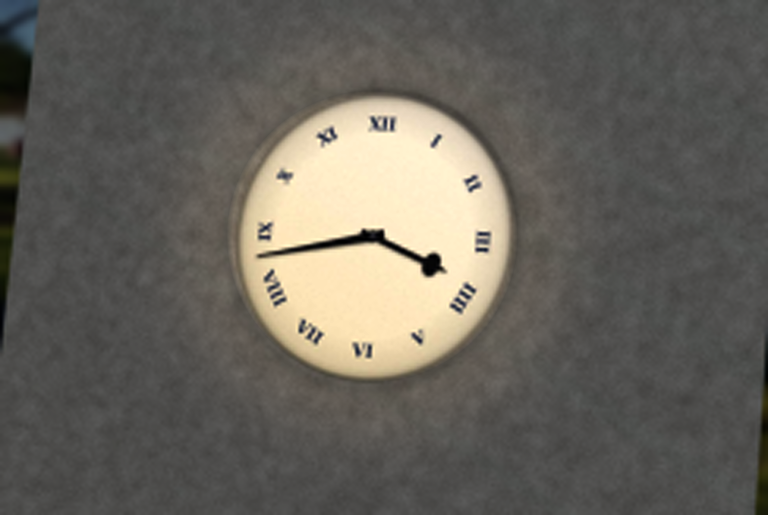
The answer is 3 h 43 min
